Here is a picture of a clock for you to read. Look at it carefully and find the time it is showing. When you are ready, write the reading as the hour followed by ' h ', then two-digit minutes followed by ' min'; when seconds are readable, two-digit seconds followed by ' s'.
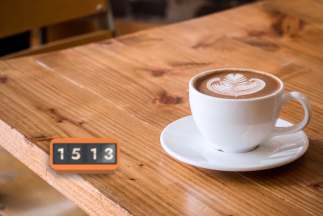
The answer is 15 h 13 min
